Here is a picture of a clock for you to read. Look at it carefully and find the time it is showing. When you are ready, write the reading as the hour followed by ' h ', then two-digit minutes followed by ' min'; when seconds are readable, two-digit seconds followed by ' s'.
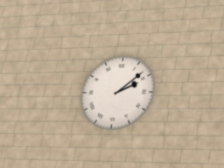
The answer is 2 h 08 min
